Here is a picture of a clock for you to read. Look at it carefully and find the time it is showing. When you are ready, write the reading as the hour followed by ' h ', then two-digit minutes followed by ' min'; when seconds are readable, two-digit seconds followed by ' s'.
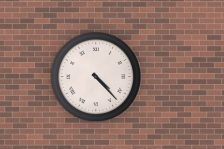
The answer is 4 h 23 min
